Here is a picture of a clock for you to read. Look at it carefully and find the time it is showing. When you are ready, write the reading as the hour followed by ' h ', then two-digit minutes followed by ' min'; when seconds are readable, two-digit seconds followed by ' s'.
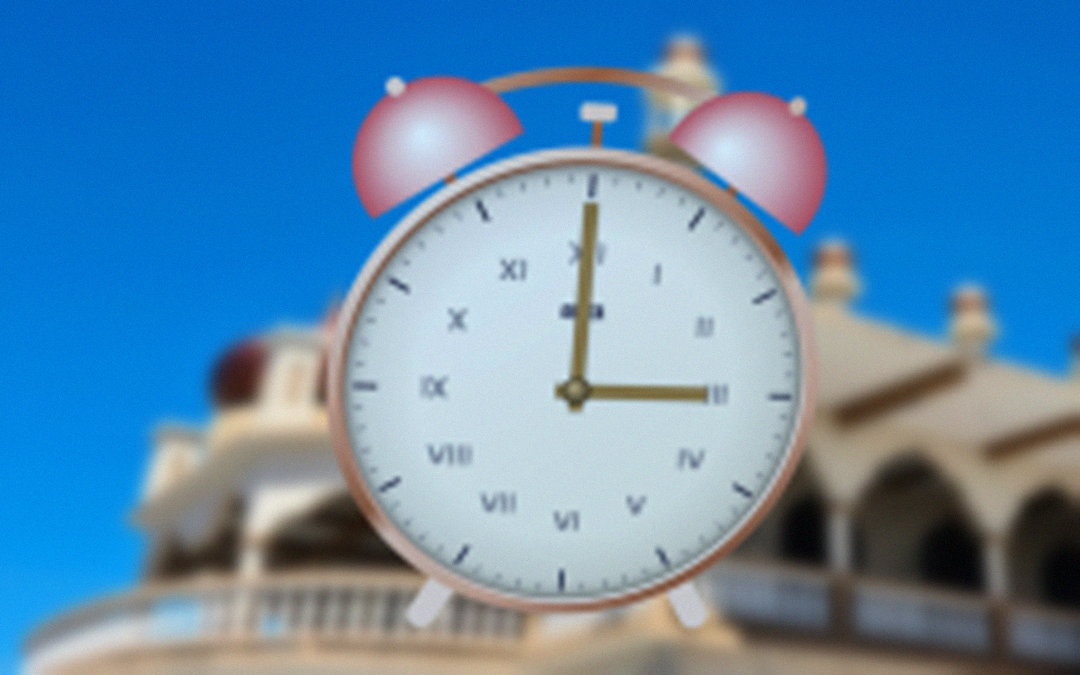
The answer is 3 h 00 min
